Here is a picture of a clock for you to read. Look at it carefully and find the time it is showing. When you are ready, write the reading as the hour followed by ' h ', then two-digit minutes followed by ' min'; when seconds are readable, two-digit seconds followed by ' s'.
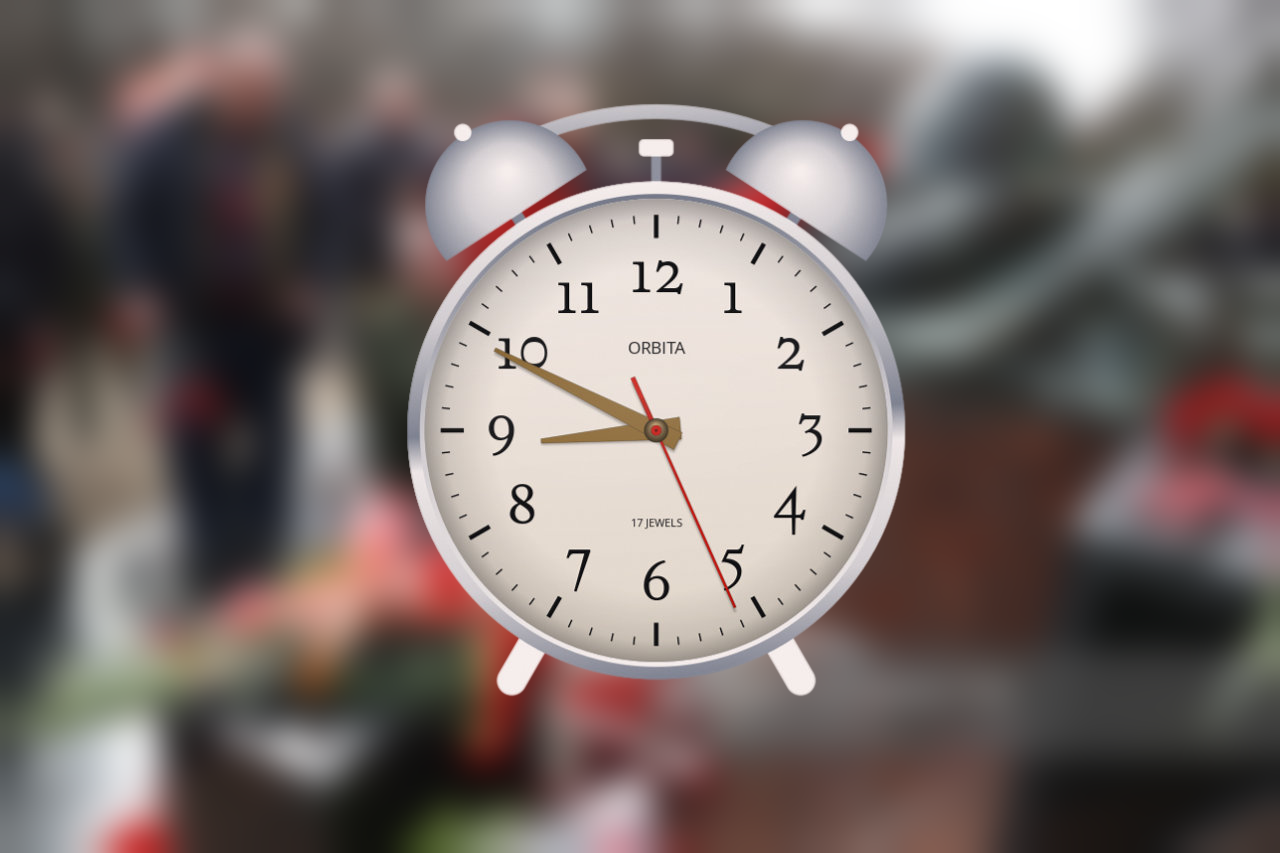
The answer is 8 h 49 min 26 s
